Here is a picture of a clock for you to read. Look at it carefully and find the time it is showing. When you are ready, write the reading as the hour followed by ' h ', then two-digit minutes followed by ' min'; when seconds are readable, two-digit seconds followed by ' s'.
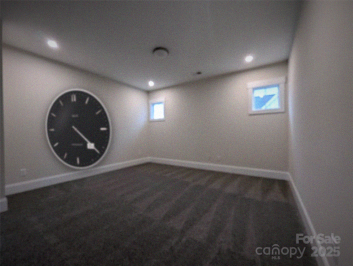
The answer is 4 h 22 min
